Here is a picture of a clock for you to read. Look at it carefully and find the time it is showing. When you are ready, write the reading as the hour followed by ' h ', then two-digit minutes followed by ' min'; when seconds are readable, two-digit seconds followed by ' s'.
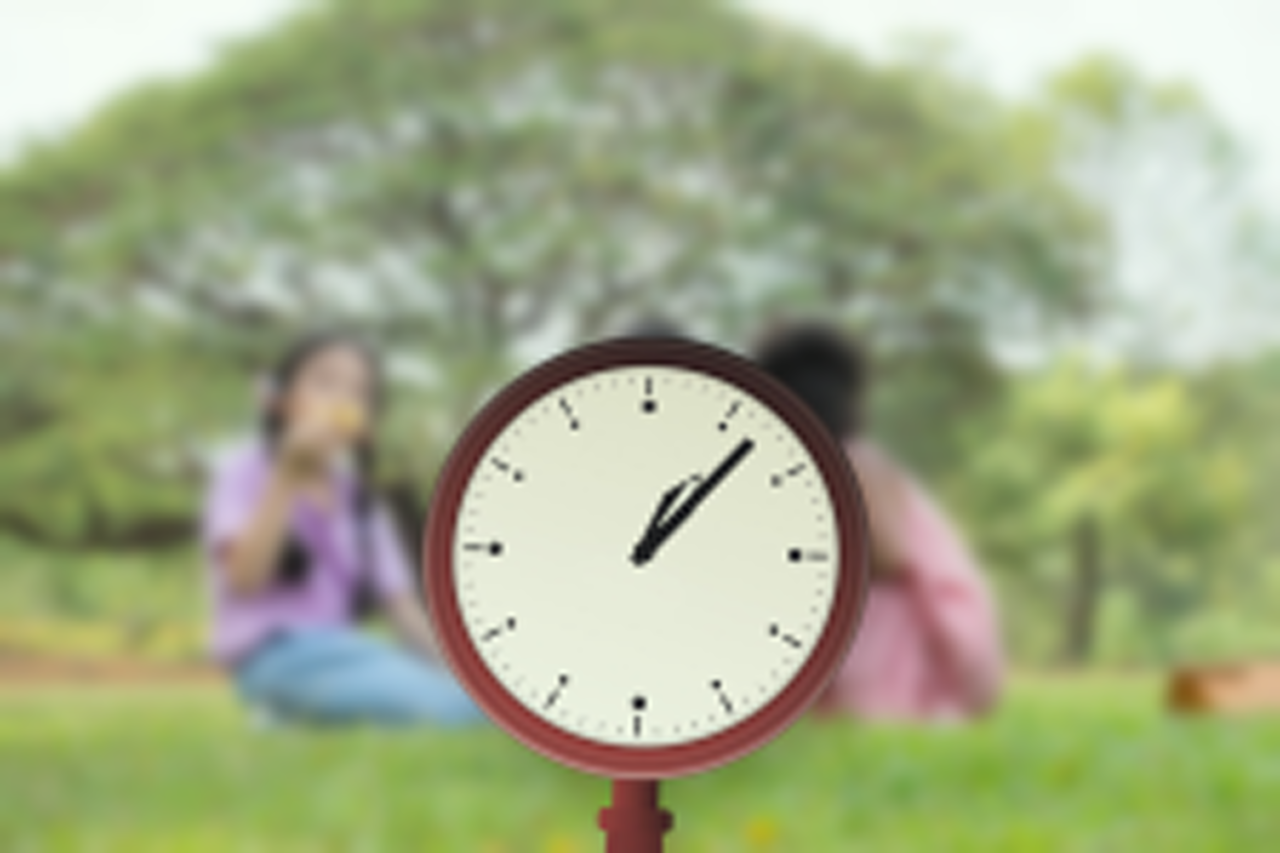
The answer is 1 h 07 min
